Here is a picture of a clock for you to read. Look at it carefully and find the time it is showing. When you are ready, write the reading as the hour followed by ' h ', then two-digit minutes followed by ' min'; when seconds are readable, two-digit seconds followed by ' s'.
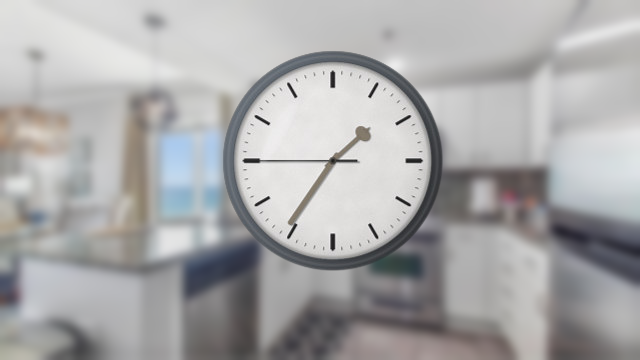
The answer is 1 h 35 min 45 s
